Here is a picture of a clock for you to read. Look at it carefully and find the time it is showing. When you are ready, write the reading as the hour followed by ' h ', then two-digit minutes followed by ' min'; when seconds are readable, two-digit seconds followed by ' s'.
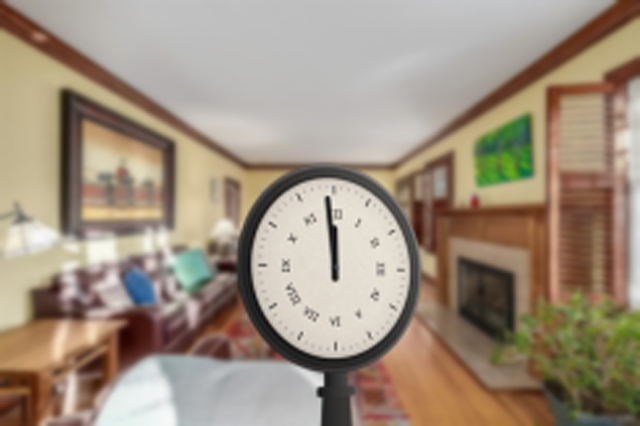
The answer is 11 h 59 min
